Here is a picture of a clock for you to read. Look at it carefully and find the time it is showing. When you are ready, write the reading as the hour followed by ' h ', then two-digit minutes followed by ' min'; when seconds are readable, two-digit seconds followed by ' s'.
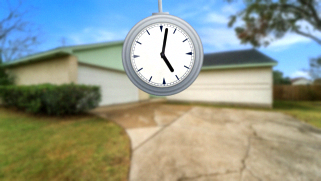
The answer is 5 h 02 min
